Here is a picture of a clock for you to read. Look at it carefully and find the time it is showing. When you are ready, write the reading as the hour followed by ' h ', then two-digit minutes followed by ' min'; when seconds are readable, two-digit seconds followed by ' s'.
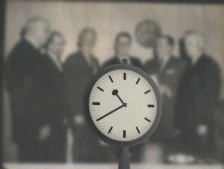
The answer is 10 h 40 min
